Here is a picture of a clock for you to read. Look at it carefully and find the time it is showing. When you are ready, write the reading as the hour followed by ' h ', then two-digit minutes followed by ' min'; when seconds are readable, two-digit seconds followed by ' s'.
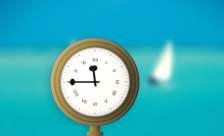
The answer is 11 h 45 min
